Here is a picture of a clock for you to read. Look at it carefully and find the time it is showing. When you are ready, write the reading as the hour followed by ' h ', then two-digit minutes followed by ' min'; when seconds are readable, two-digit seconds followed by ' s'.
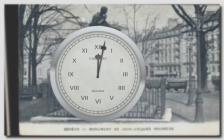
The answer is 12 h 02 min
